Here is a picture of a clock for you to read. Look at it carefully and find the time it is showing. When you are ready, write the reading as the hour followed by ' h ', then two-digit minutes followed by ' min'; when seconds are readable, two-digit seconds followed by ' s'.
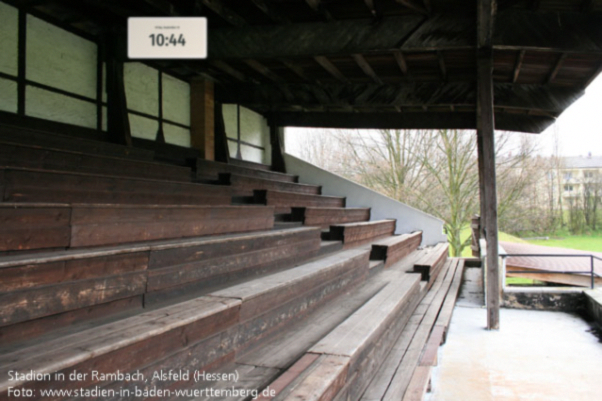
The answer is 10 h 44 min
